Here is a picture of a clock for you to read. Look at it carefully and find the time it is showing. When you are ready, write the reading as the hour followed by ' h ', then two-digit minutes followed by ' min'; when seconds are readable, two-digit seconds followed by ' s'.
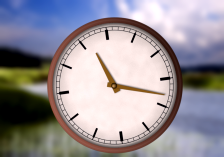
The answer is 11 h 18 min
